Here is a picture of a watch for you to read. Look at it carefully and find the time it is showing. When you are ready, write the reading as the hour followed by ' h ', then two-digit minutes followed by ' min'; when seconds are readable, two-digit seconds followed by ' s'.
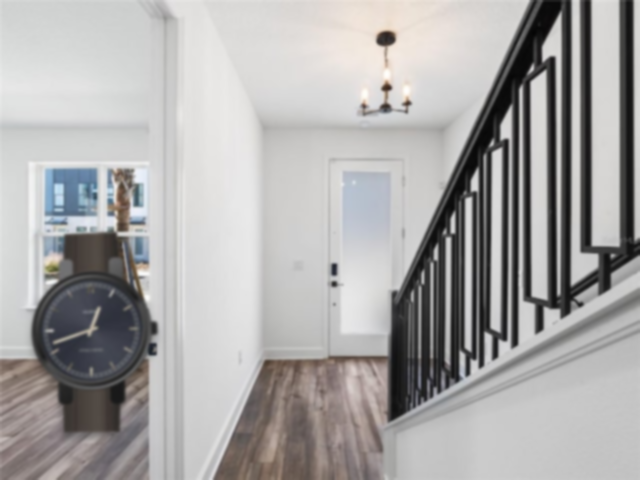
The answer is 12 h 42 min
